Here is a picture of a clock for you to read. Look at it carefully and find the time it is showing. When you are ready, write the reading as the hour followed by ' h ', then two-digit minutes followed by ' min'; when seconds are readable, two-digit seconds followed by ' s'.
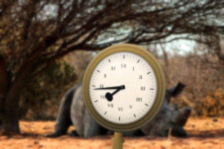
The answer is 7 h 44 min
